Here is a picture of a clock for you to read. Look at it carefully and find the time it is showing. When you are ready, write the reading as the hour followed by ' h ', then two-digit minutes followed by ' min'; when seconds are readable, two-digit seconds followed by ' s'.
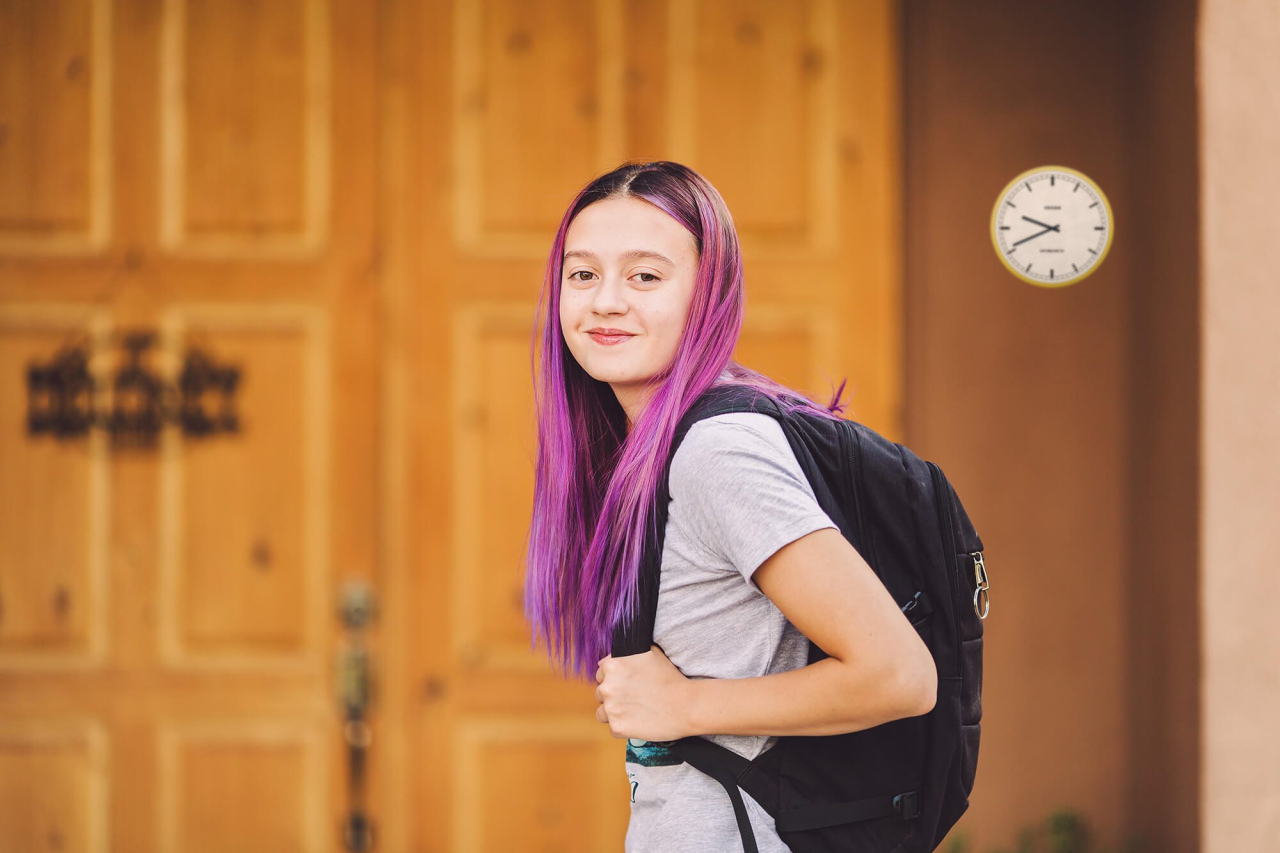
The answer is 9 h 41 min
